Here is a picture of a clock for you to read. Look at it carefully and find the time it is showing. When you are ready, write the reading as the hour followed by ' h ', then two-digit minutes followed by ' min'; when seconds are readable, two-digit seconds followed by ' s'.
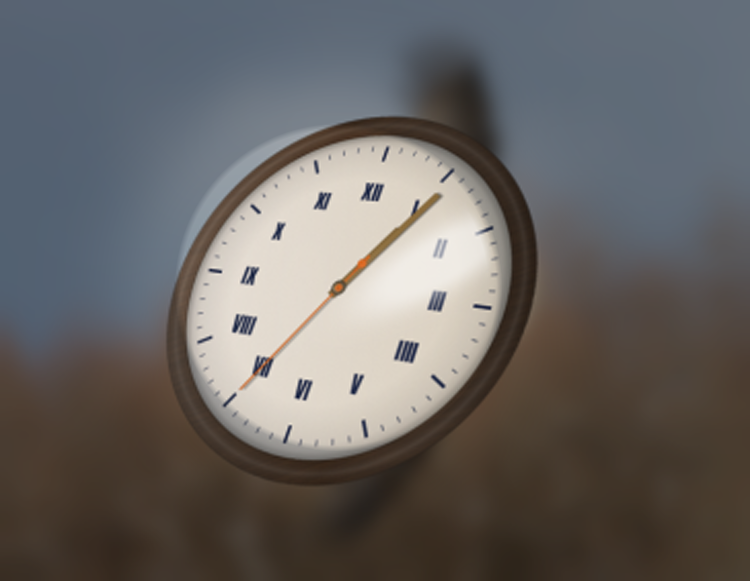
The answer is 1 h 05 min 35 s
